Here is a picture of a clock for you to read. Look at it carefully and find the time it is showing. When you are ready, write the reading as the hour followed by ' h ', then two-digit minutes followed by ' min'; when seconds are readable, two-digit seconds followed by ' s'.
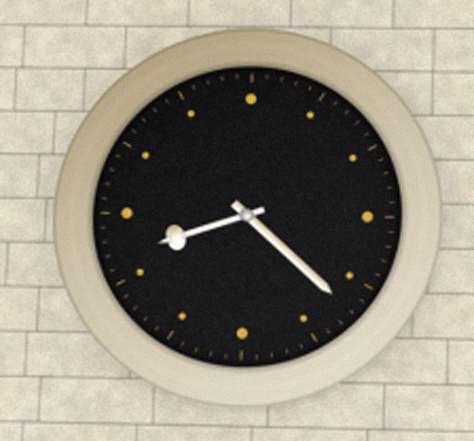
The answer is 8 h 22 min
